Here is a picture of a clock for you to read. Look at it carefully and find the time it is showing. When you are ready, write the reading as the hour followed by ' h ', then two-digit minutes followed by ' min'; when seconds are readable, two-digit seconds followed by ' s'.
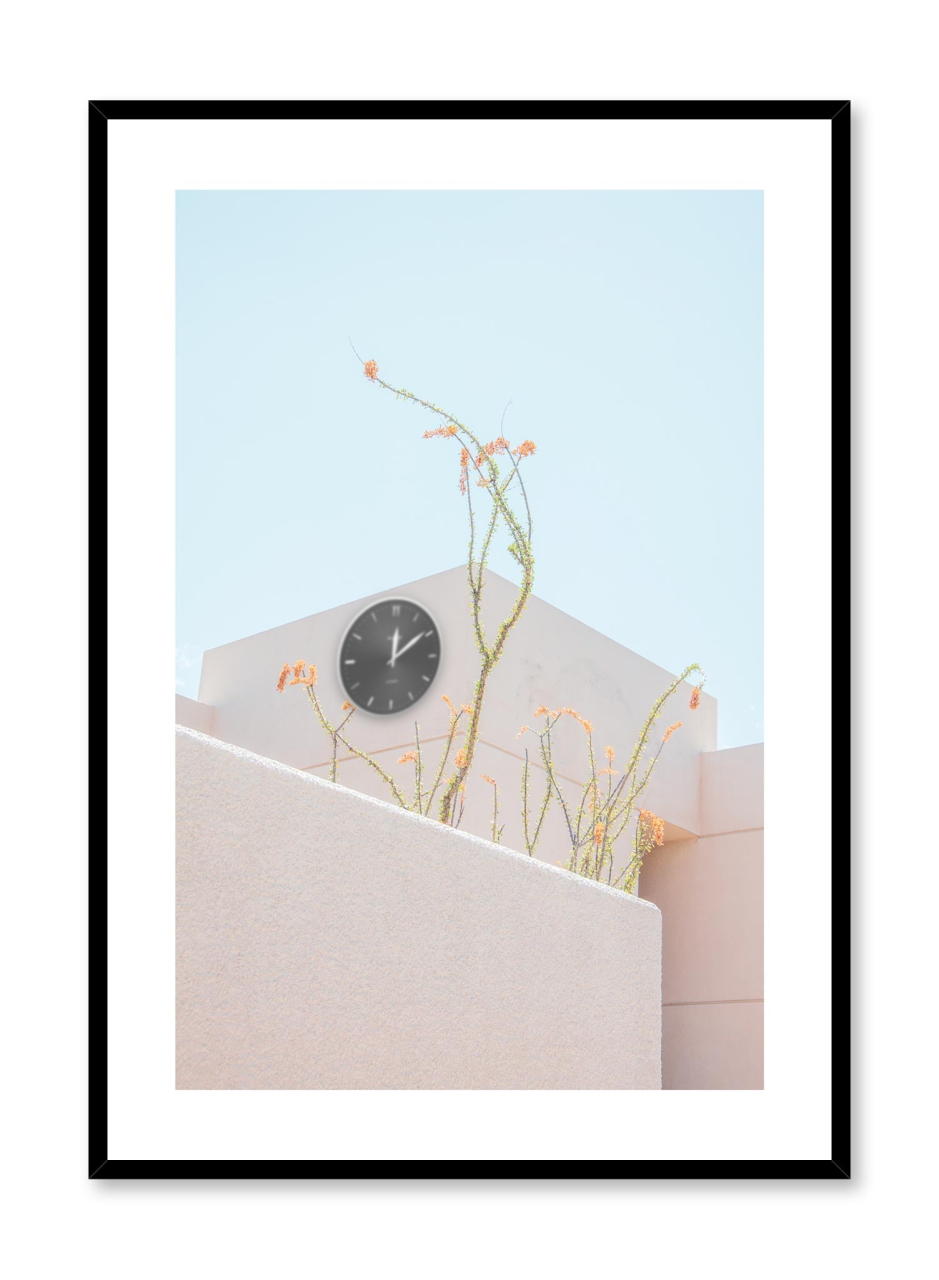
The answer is 12 h 09 min
